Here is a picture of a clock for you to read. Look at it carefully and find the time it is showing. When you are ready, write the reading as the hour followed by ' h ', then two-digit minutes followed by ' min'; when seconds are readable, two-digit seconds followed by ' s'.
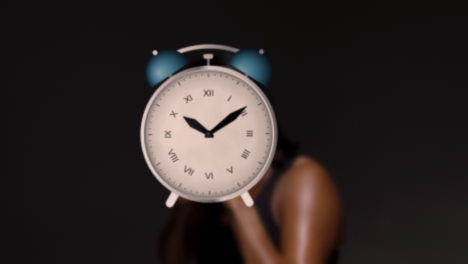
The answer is 10 h 09 min
